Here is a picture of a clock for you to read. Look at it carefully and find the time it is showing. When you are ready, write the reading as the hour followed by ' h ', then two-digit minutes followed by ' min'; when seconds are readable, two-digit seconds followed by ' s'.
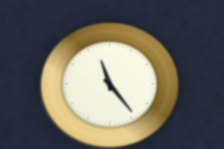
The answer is 11 h 24 min
